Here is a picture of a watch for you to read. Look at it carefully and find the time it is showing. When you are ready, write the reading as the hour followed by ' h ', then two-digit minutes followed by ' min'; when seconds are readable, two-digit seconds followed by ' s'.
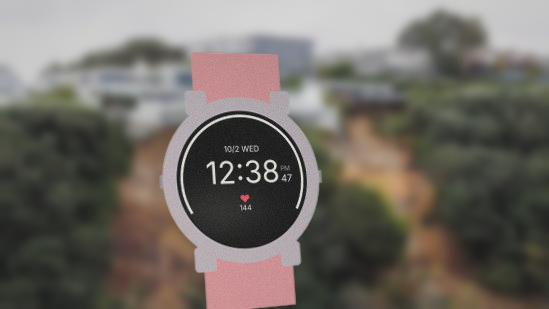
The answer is 12 h 38 min 47 s
